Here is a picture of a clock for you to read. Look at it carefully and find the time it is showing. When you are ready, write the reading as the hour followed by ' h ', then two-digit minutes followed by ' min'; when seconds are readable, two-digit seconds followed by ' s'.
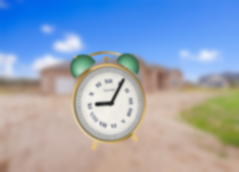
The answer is 9 h 06 min
